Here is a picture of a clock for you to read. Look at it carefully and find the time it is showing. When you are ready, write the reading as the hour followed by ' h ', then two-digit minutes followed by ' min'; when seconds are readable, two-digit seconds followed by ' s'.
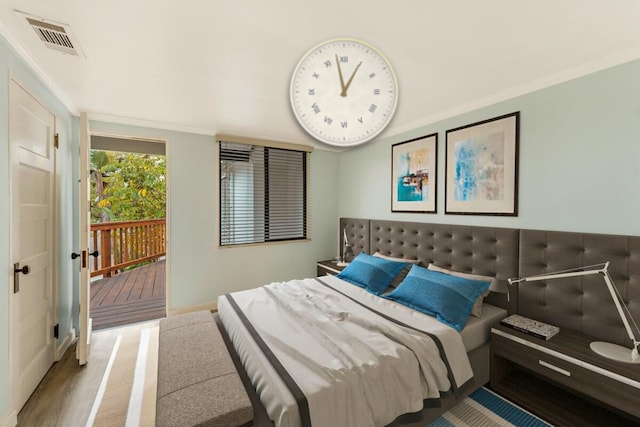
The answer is 12 h 58 min
